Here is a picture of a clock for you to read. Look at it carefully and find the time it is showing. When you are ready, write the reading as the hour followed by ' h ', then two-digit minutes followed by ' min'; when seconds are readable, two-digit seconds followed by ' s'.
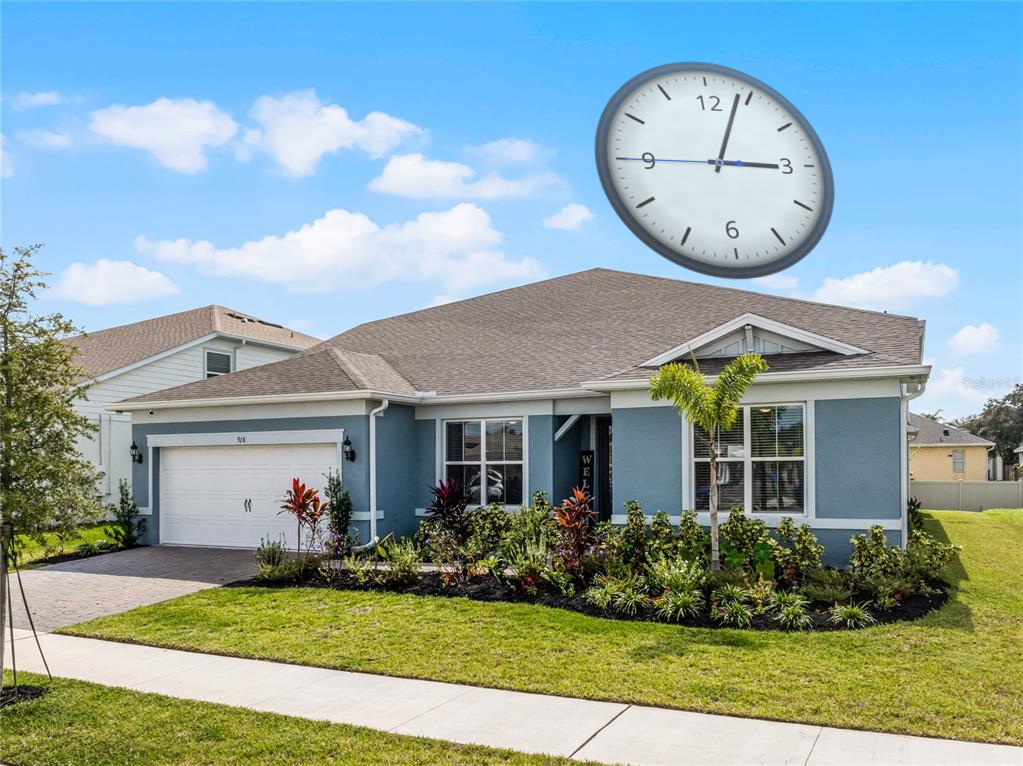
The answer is 3 h 03 min 45 s
